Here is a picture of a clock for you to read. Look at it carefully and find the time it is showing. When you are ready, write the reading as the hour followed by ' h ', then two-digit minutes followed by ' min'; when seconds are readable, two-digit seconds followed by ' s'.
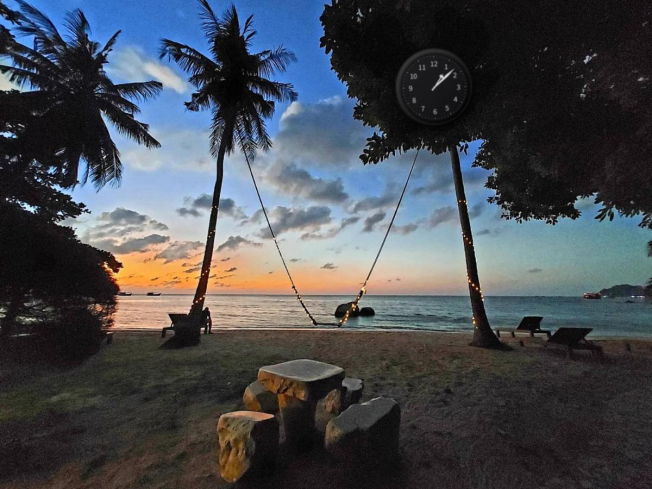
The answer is 1 h 08 min
